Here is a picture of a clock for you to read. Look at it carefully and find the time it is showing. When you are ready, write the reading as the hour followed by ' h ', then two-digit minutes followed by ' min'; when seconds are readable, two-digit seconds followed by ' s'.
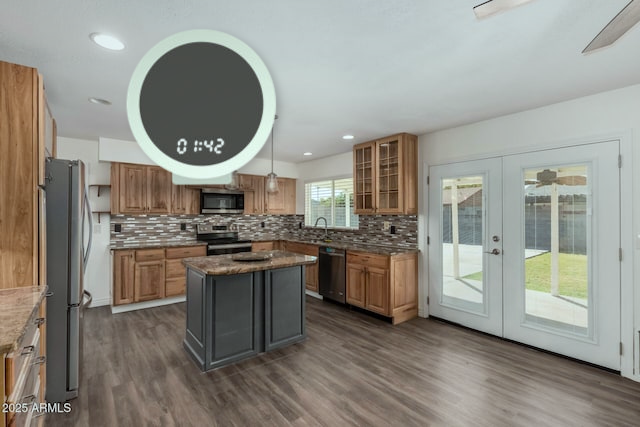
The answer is 1 h 42 min
